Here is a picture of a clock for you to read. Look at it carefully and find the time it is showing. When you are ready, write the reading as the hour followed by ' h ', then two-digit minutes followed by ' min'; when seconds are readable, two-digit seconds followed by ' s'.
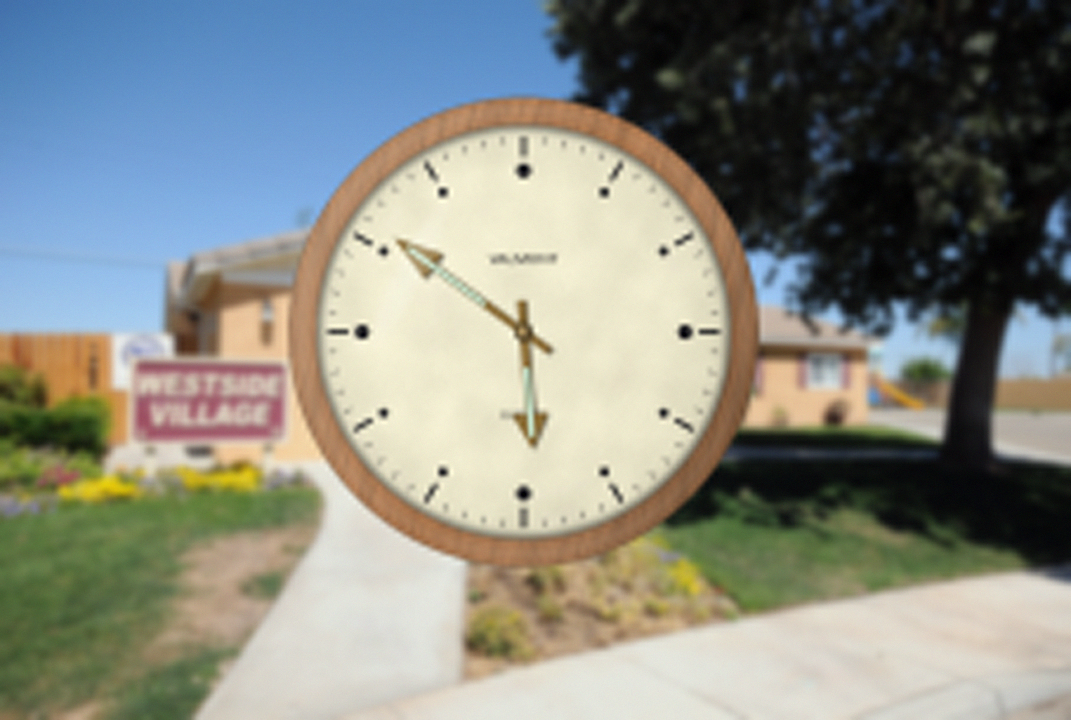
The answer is 5 h 51 min
